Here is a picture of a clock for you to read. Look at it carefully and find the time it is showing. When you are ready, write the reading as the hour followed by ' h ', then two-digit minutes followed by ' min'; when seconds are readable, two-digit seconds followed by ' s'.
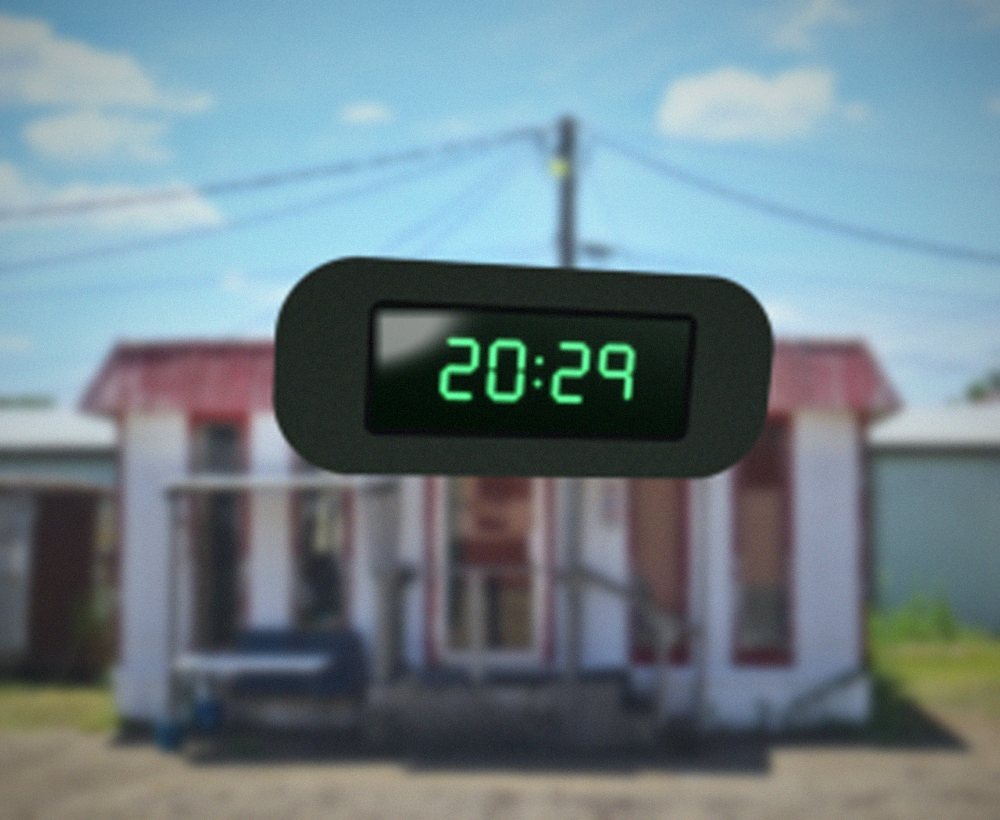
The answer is 20 h 29 min
